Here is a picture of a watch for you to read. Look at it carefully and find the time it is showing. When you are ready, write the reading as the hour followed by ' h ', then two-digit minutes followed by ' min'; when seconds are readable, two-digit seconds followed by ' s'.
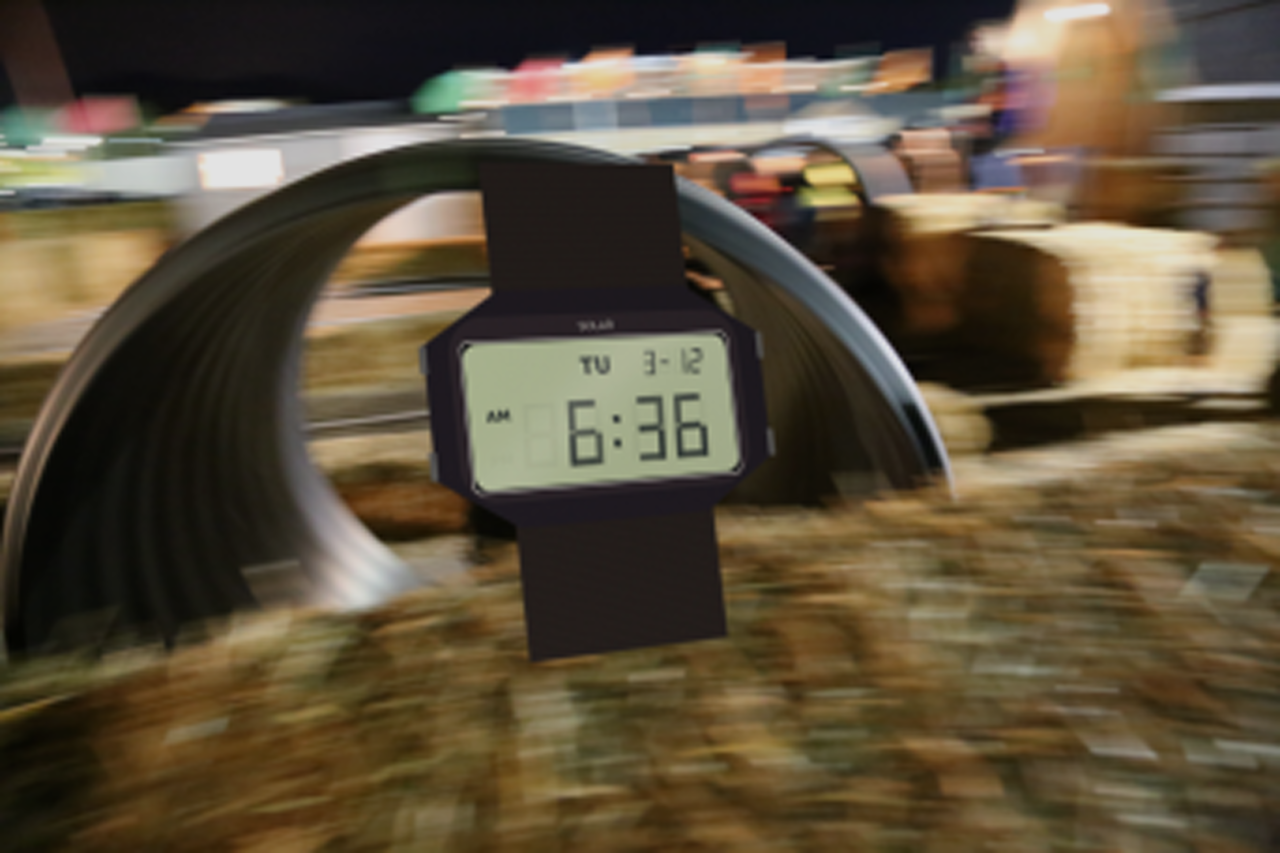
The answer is 6 h 36 min
